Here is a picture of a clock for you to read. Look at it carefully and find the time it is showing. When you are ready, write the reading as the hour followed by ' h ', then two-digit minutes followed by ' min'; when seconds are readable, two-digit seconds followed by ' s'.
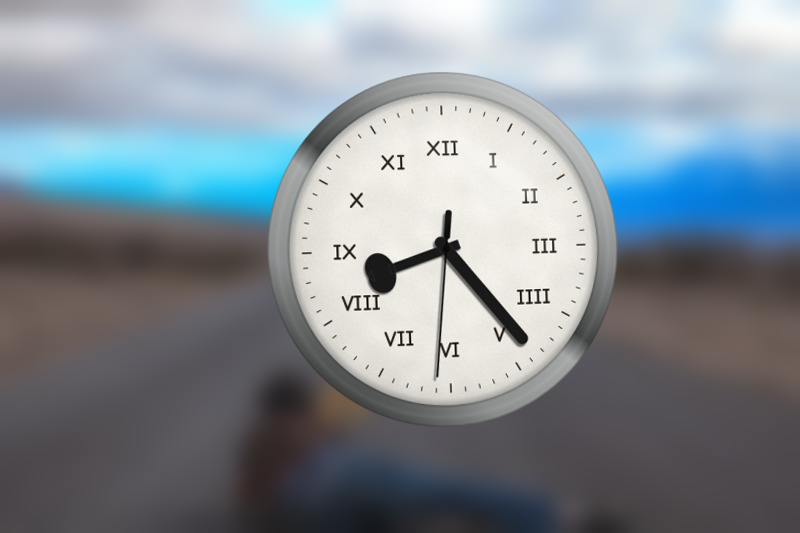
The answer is 8 h 23 min 31 s
